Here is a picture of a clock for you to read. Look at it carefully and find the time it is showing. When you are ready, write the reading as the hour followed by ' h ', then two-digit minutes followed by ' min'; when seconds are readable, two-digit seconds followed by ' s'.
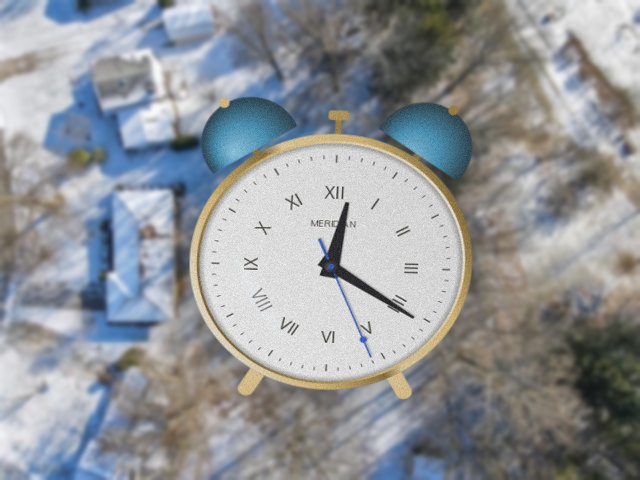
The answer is 12 h 20 min 26 s
